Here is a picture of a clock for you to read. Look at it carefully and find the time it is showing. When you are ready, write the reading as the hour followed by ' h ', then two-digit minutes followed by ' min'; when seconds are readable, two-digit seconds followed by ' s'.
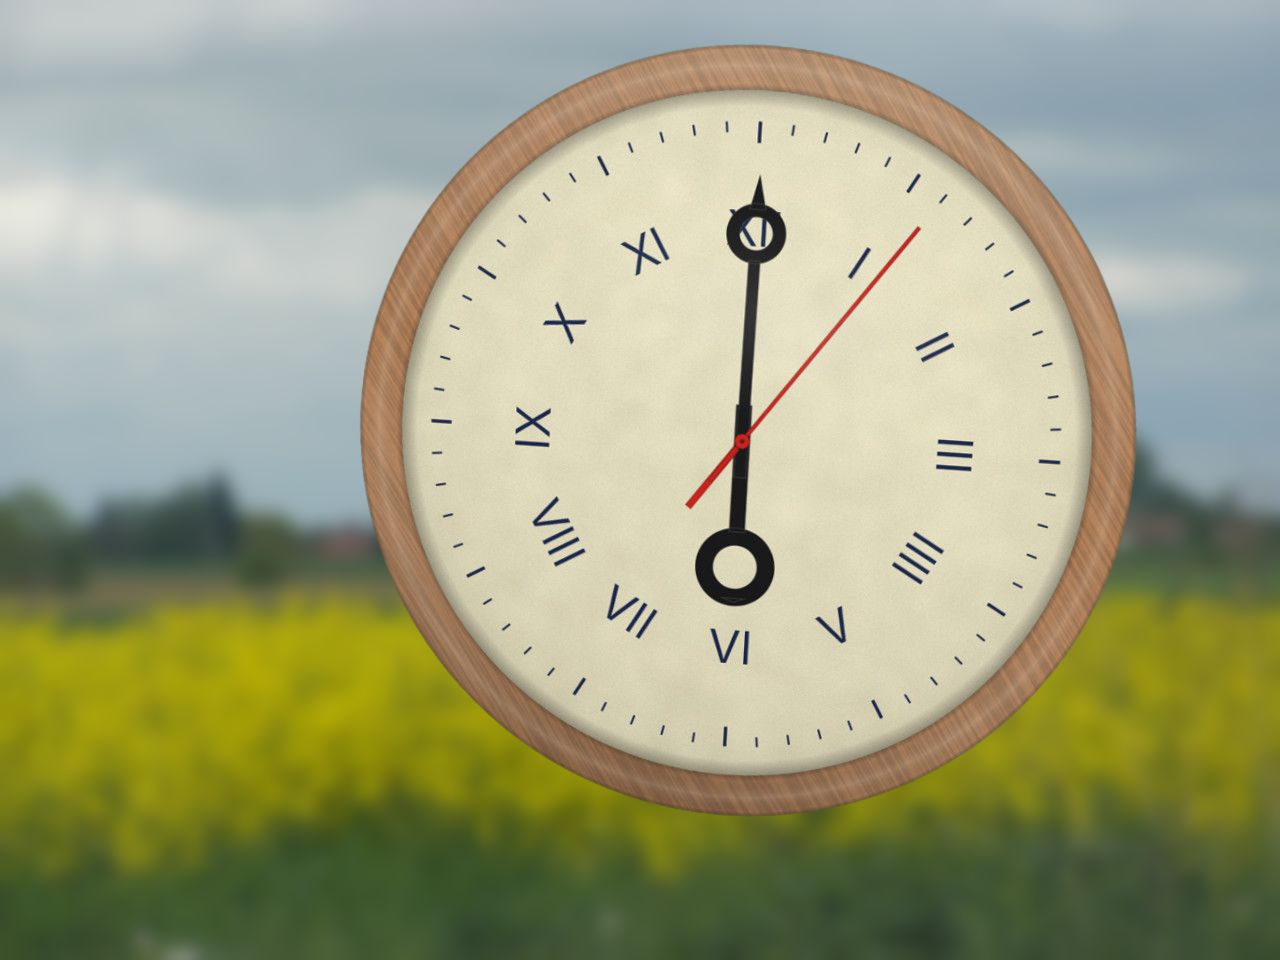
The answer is 6 h 00 min 06 s
